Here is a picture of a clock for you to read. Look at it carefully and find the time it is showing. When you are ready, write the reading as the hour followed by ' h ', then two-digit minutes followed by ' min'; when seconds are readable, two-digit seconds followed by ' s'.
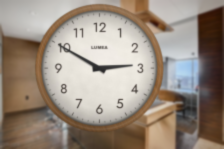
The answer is 2 h 50 min
